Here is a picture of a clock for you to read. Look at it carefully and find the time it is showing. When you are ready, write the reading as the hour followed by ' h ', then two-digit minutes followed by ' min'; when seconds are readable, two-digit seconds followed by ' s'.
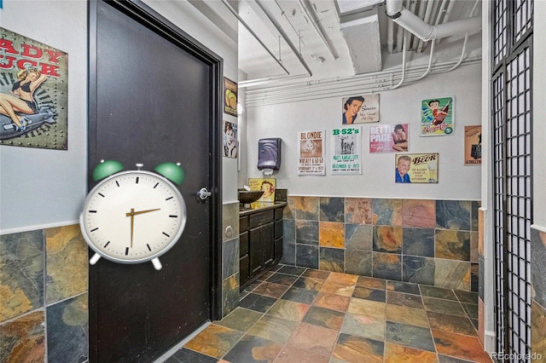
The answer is 2 h 29 min
